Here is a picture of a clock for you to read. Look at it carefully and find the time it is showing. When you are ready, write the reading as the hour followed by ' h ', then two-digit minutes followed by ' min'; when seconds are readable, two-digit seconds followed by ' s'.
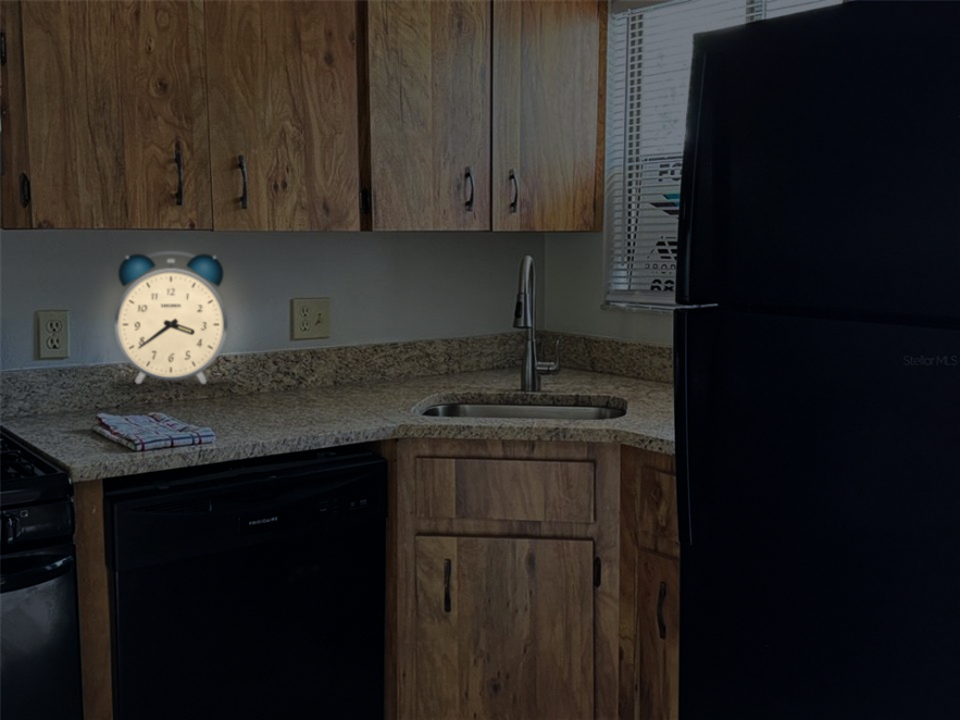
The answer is 3 h 39 min
